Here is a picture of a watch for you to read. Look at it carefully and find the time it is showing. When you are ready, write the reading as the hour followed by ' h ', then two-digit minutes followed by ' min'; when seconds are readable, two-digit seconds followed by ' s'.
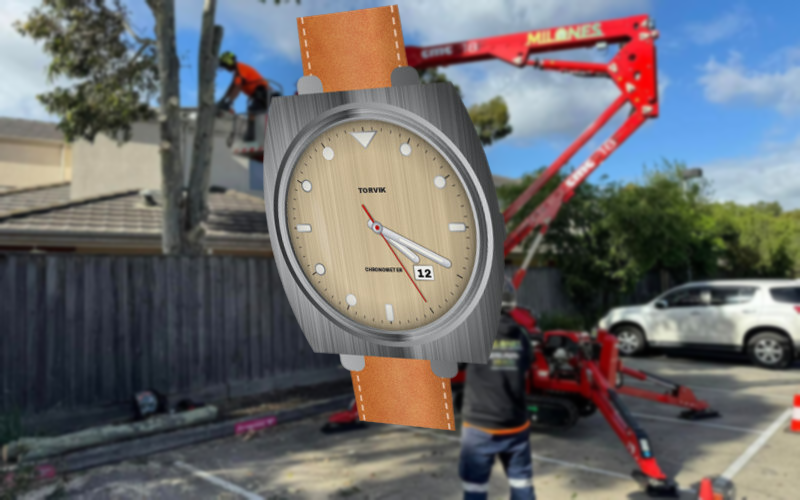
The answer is 4 h 19 min 25 s
